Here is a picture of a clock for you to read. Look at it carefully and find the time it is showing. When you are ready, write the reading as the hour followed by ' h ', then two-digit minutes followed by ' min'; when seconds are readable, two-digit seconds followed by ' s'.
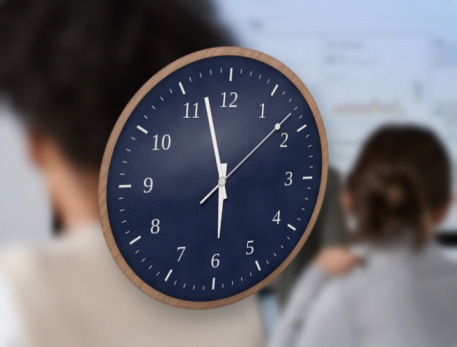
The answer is 5 h 57 min 08 s
